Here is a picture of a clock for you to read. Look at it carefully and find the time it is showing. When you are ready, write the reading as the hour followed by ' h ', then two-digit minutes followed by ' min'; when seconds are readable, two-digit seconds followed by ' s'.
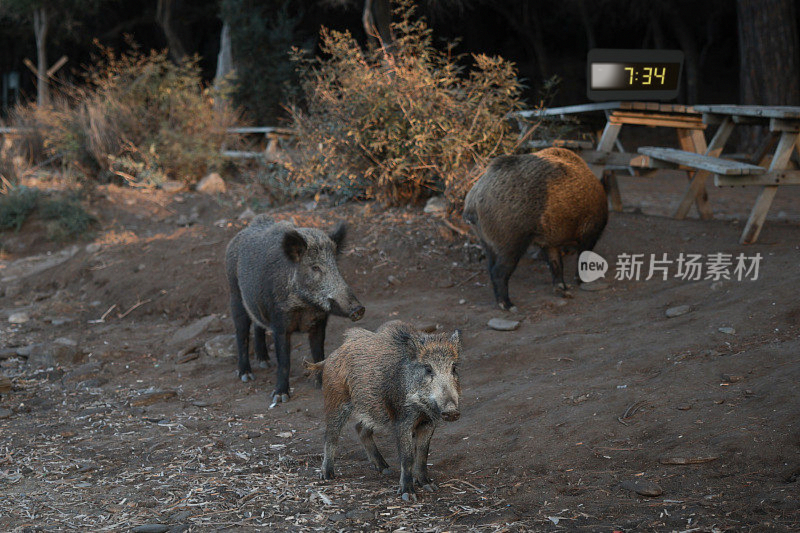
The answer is 7 h 34 min
